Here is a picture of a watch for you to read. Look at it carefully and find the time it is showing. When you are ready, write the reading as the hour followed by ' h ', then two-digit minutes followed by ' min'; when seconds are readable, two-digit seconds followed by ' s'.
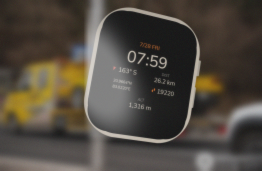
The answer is 7 h 59 min
